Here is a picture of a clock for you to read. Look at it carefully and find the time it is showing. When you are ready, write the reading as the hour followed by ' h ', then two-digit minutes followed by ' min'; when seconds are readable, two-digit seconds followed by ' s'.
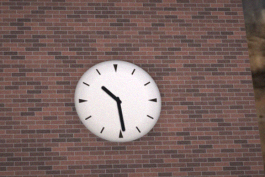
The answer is 10 h 29 min
